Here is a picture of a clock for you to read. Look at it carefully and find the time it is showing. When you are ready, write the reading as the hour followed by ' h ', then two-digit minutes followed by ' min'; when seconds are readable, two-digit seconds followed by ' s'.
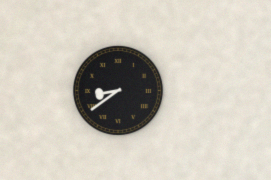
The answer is 8 h 39 min
